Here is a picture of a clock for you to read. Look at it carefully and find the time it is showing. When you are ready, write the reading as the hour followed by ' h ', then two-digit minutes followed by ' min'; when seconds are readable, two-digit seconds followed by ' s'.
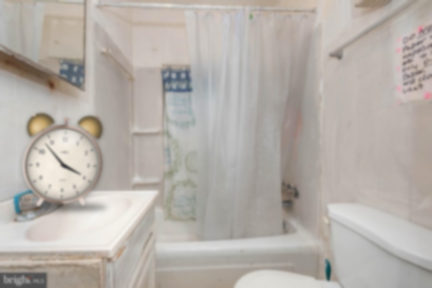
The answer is 3 h 53 min
